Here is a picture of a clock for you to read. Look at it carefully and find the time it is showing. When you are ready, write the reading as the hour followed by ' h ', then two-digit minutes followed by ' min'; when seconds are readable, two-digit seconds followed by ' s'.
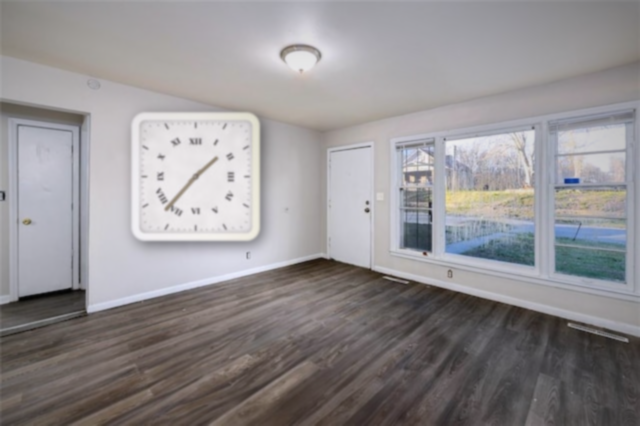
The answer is 1 h 37 min
